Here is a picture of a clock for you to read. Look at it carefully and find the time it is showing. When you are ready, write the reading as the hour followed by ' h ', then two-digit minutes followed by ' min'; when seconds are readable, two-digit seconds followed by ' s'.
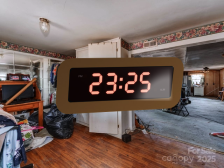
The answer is 23 h 25 min
